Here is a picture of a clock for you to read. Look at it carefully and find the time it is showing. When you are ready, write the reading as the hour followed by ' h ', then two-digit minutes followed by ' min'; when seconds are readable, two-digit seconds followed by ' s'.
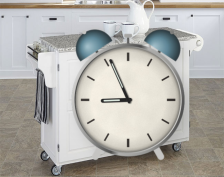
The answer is 8 h 56 min
